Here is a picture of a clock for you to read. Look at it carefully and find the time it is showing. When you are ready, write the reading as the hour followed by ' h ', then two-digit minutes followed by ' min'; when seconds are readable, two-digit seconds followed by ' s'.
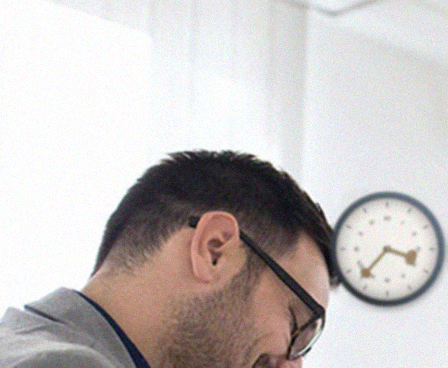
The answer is 3 h 37 min
